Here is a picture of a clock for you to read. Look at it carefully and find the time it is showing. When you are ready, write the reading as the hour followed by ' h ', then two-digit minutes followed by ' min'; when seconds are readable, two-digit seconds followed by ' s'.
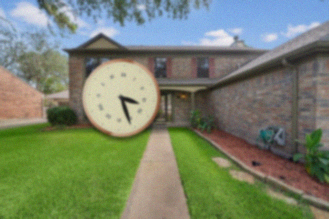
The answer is 3 h 26 min
